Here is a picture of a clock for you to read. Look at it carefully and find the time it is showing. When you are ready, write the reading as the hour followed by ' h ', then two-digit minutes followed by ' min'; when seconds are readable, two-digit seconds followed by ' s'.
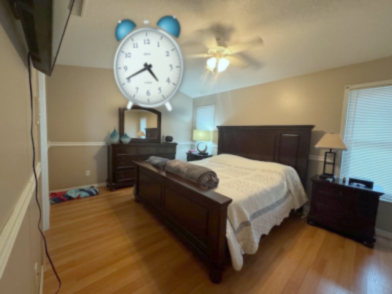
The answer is 4 h 41 min
